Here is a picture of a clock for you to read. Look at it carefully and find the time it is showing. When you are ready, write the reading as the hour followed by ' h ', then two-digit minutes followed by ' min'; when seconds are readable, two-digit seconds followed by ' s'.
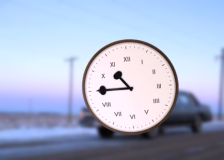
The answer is 10 h 45 min
